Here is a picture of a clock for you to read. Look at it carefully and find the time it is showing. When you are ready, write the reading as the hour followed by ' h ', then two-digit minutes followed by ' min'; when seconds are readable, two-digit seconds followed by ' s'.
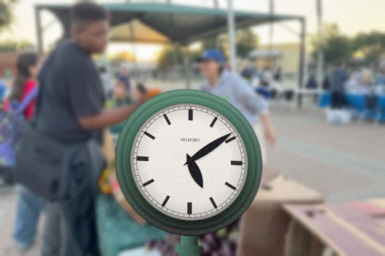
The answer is 5 h 09 min
